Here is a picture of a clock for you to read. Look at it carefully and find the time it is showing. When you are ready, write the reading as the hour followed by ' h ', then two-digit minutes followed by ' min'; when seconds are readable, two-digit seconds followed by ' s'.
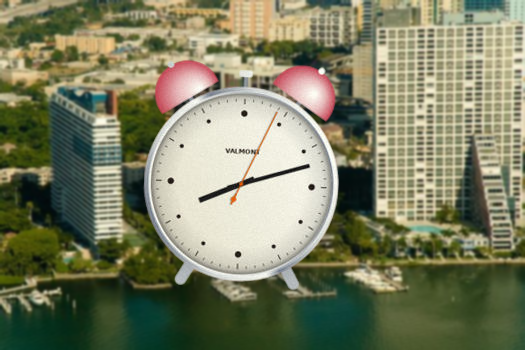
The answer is 8 h 12 min 04 s
